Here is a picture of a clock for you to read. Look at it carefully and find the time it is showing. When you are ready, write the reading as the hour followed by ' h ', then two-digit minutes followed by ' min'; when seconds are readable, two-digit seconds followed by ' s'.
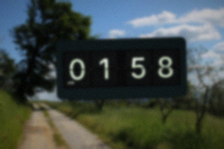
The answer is 1 h 58 min
